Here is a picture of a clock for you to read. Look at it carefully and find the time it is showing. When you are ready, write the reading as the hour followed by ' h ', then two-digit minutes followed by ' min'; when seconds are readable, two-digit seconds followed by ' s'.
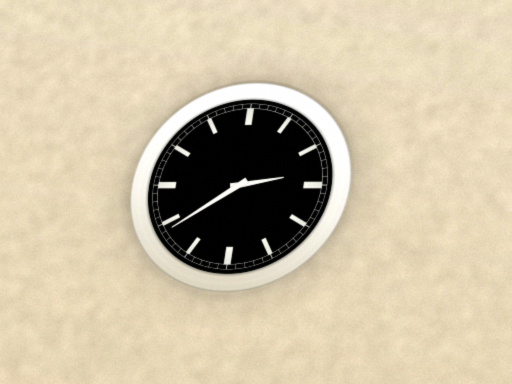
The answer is 2 h 39 min
